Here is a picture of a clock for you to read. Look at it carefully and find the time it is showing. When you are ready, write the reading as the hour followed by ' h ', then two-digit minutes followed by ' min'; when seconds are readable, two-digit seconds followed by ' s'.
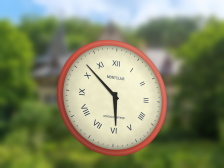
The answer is 5 h 52 min
